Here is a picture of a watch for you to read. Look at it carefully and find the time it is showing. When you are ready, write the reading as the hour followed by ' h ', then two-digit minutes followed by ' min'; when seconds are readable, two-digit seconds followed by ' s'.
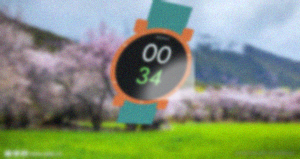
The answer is 0 h 34 min
